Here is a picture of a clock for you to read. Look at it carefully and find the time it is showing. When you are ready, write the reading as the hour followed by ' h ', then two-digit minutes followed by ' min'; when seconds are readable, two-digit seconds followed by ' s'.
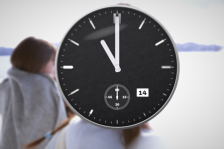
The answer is 11 h 00 min
